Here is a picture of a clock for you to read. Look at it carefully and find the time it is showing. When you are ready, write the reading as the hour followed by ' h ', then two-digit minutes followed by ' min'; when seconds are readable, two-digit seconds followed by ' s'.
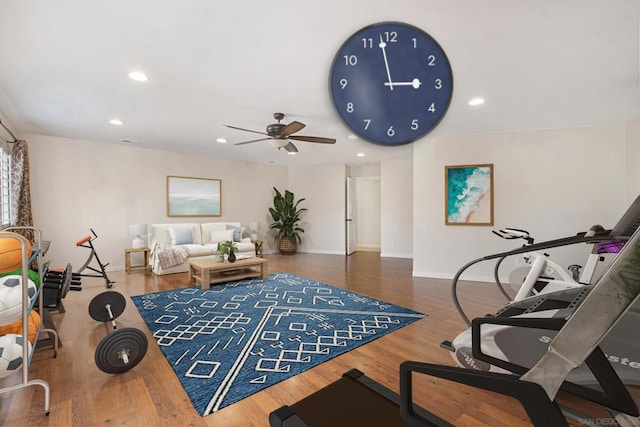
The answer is 2 h 58 min
